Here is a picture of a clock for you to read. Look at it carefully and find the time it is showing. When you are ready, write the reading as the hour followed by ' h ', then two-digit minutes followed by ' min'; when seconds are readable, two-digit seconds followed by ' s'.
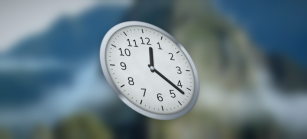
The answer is 12 h 22 min
